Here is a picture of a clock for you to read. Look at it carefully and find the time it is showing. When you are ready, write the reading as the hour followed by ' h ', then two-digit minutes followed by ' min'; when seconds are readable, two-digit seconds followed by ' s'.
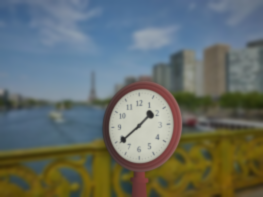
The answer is 1 h 39 min
